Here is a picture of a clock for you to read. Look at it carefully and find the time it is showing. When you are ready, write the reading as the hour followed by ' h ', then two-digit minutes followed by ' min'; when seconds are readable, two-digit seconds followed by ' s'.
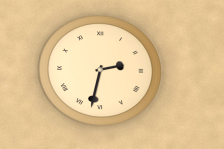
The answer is 2 h 32 min
